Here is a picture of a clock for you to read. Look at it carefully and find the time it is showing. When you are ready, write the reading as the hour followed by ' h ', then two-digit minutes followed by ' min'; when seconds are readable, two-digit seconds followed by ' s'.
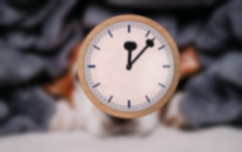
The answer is 12 h 07 min
